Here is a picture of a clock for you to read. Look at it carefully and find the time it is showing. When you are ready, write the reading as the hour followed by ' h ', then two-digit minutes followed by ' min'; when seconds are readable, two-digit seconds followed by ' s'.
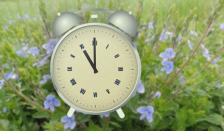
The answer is 11 h 00 min
